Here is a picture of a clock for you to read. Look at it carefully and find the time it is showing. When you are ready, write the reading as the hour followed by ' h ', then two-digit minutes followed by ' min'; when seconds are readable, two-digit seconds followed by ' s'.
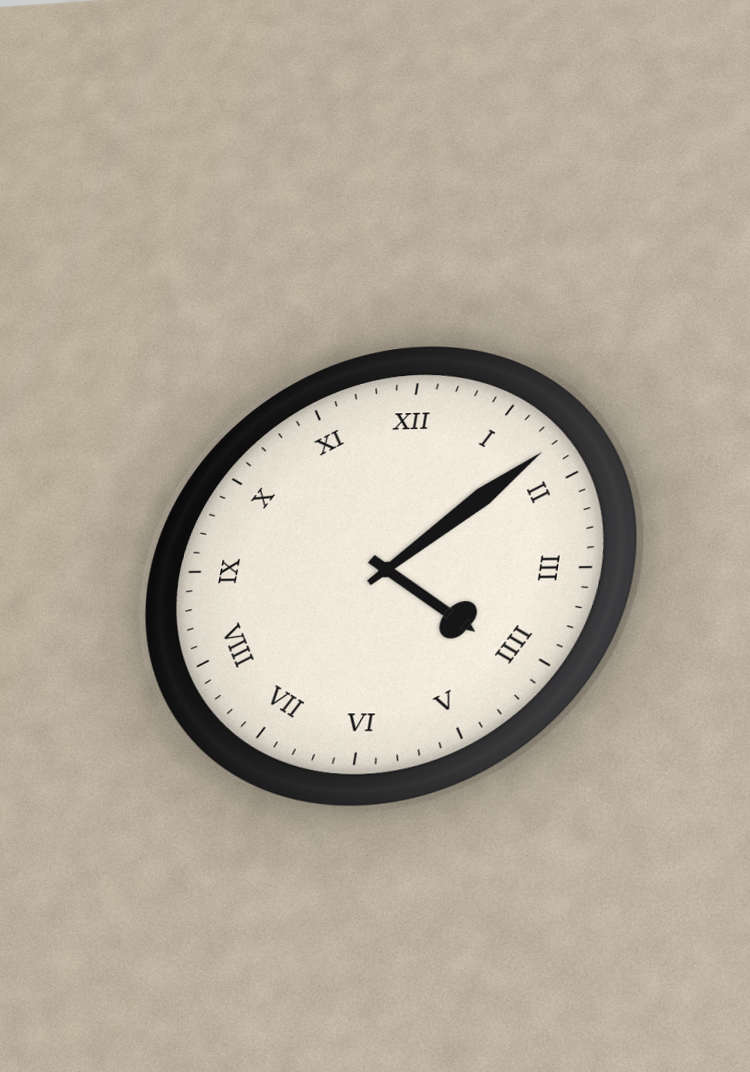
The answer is 4 h 08 min
